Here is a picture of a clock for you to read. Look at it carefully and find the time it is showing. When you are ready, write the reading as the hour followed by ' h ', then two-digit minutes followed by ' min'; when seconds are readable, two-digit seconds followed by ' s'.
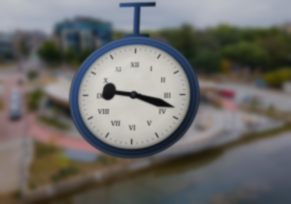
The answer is 9 h 18 min
